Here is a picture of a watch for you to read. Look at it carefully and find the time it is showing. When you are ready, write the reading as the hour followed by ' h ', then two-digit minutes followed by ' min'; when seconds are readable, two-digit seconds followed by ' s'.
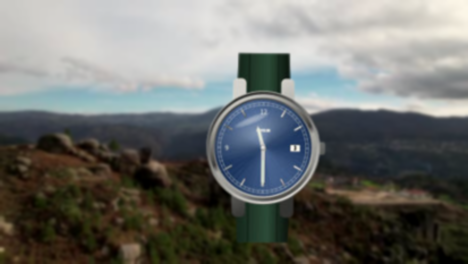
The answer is 11 h 30 min
